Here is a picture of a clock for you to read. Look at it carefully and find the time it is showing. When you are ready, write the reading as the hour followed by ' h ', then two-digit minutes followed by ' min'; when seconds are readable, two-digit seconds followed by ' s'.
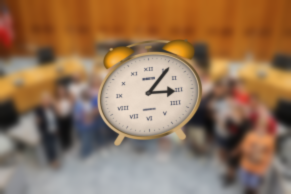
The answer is 3 h 06 min
